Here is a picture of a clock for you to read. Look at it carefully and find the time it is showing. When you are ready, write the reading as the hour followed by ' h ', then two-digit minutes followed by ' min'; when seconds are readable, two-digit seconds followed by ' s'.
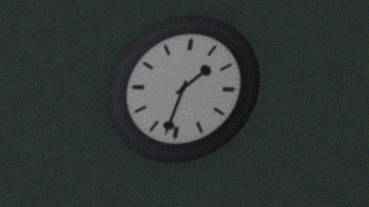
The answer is 1 h 32 min
